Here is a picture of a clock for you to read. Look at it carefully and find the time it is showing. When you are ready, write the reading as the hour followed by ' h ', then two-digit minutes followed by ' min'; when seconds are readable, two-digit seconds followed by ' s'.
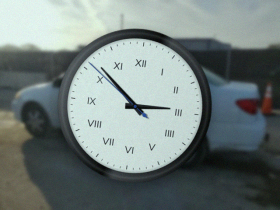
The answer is 2 h 51 min 51 s
